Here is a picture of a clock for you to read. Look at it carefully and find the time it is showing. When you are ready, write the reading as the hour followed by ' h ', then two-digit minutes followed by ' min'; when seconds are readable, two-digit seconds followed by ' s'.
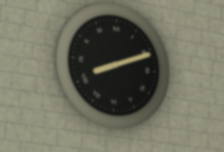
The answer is 8 h 11 min
